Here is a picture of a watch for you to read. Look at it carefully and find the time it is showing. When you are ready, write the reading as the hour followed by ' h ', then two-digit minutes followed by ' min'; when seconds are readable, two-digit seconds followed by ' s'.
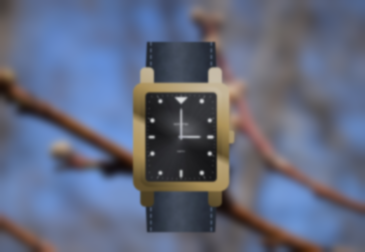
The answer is 3 h 00 min
